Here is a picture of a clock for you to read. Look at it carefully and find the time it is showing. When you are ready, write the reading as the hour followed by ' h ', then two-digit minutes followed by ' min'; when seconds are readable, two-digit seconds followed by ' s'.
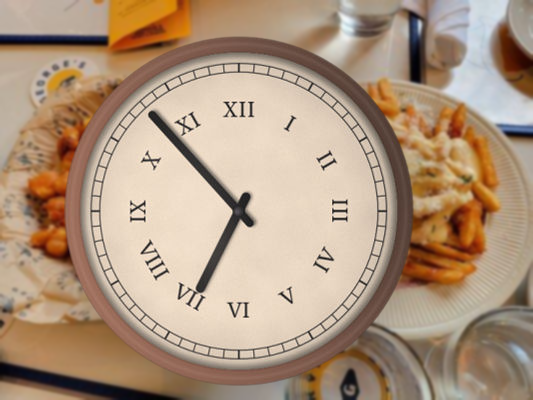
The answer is 6 h 53 min
